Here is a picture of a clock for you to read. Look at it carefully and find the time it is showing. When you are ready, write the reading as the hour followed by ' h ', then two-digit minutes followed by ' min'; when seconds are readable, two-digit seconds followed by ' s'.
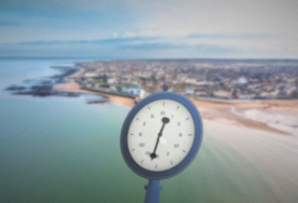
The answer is 12 h 32 min
